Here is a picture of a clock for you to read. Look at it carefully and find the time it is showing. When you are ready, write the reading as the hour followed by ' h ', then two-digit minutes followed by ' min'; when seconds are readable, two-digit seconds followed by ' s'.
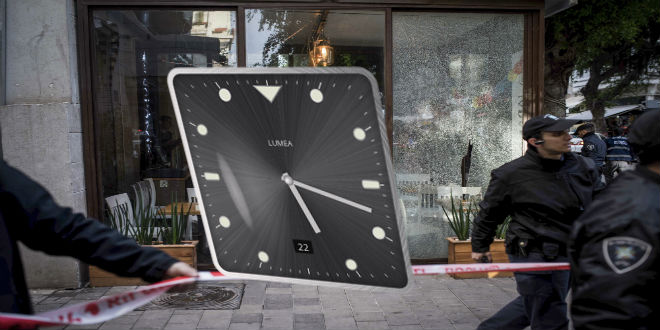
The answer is 5 h 18 min
